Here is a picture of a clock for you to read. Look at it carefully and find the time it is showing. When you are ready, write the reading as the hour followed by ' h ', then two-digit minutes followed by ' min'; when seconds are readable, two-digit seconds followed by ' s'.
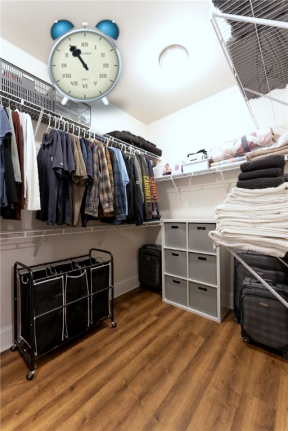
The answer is 10 h 54 min
